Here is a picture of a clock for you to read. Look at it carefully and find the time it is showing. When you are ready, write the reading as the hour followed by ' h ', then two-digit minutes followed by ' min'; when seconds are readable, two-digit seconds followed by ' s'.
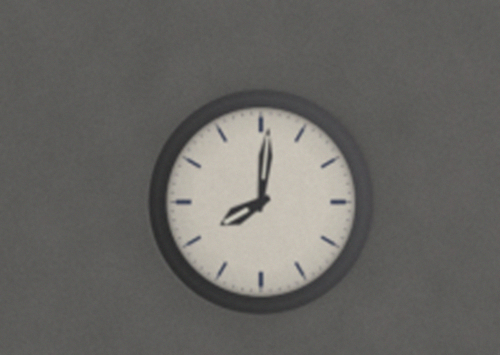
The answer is 8 h 01 min
